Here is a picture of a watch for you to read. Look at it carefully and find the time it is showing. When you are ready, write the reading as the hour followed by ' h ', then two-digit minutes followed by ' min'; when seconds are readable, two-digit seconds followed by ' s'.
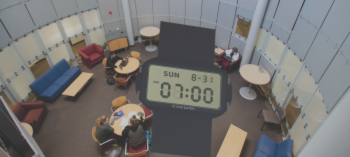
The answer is 7 h 00 min
